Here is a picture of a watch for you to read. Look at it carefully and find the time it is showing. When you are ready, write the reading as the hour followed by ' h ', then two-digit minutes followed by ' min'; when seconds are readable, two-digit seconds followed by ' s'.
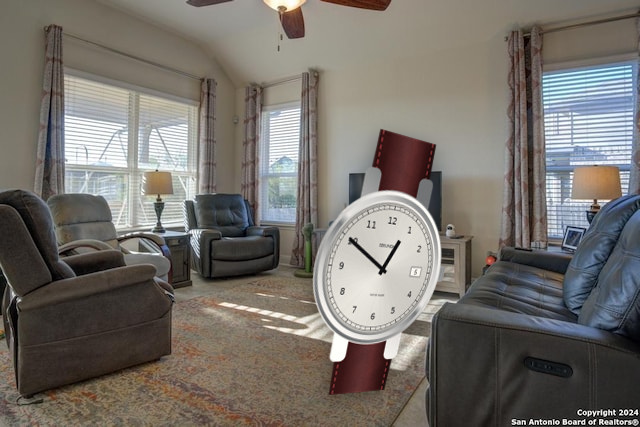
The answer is 12 h 50 min
